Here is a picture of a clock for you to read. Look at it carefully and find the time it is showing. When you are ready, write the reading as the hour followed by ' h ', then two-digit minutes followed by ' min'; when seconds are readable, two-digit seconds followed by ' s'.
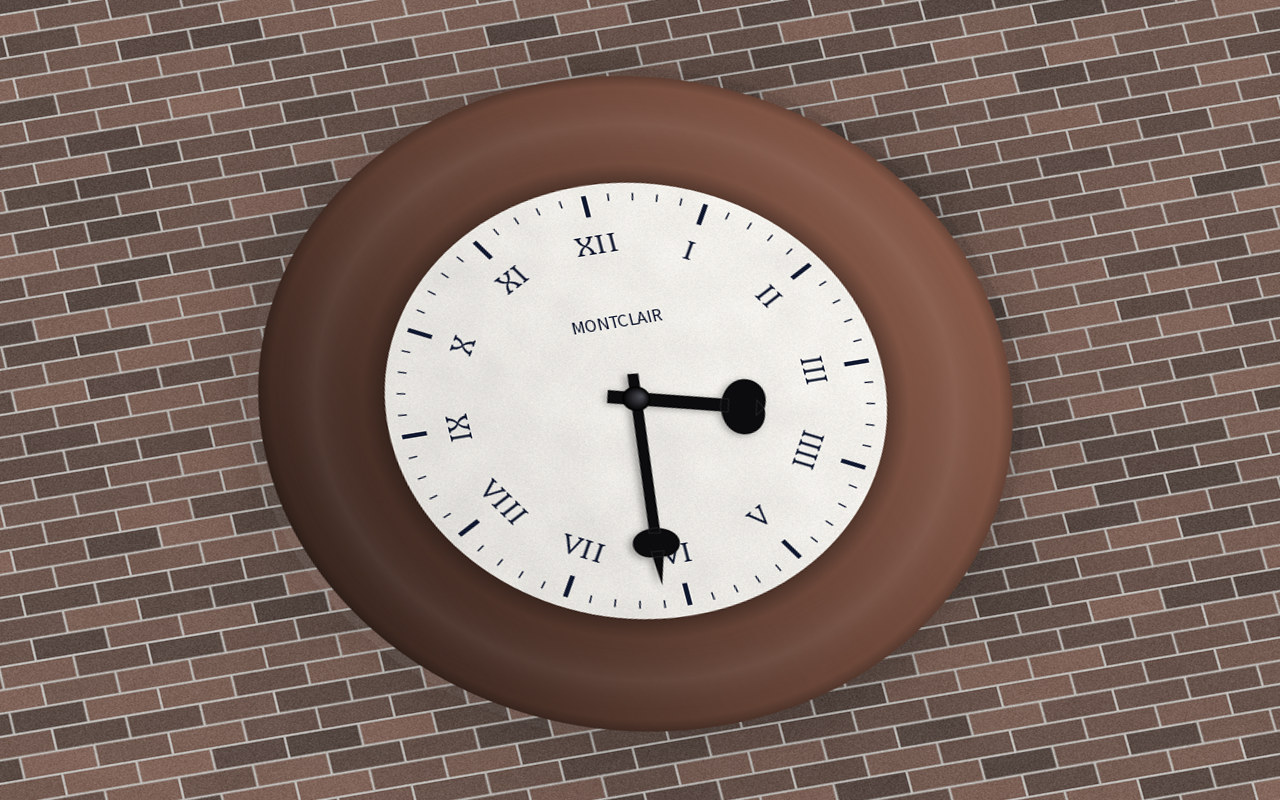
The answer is 3 h 31 min
